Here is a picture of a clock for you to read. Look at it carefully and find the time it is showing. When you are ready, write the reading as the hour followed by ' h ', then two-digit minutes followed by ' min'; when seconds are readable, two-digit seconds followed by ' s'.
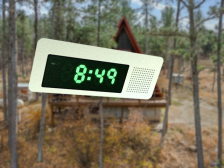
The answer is 8 h 49 min
